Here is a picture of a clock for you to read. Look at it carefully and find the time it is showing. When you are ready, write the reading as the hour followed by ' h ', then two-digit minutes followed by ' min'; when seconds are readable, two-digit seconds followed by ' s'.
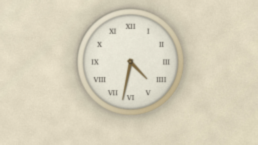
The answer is 4 h 32 min
